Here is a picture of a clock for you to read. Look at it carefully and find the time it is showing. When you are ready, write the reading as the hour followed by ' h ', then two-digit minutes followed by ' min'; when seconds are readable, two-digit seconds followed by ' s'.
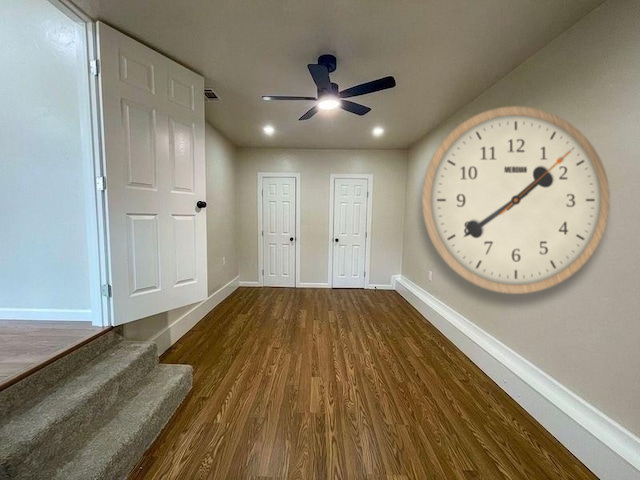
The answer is 1 h 39 min 08 s
